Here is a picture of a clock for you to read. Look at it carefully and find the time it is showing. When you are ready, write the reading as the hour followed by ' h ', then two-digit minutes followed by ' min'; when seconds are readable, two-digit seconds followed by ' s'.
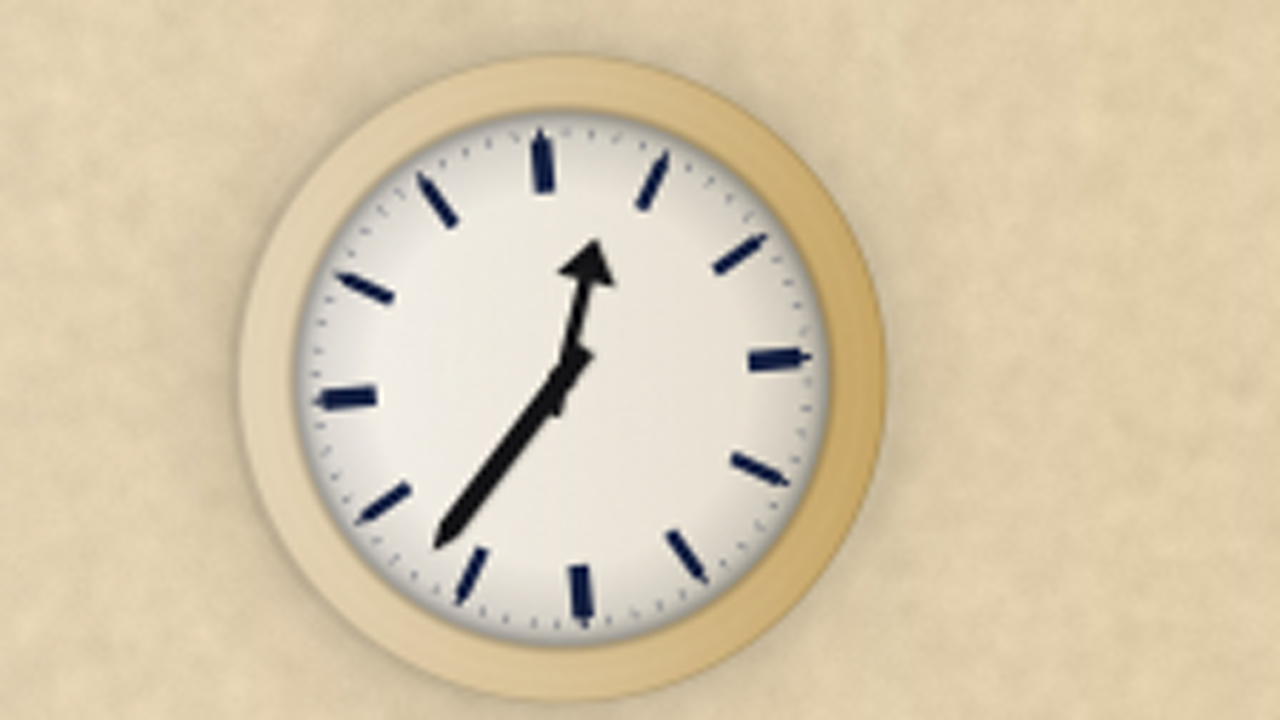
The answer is 12 h 37 min
